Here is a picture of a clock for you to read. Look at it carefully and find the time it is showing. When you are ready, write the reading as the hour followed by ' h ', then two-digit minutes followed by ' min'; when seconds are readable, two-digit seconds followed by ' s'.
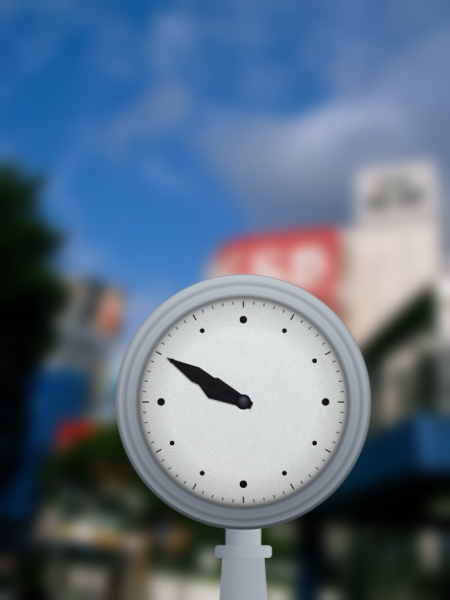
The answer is 9 h 50 min
